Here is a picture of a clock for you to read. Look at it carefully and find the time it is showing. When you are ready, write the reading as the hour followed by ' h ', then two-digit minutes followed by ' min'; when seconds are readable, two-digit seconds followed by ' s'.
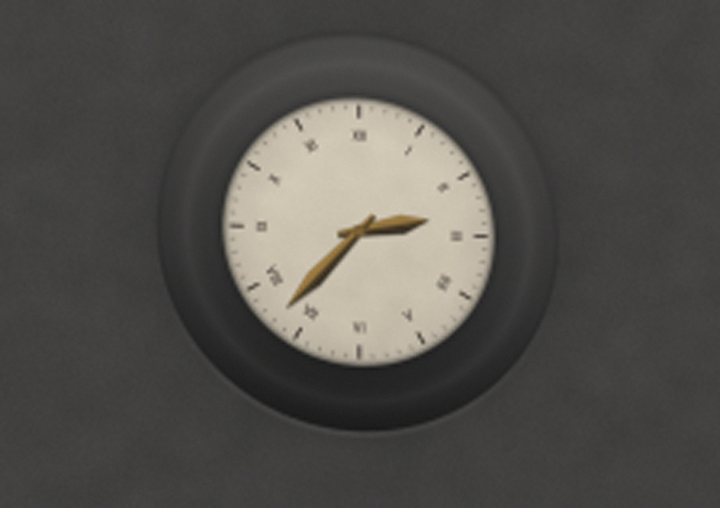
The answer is 2 h 37 min
